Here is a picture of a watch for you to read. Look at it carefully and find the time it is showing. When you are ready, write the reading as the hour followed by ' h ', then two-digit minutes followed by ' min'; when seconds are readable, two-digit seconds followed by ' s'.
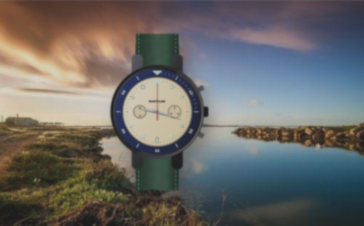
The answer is 9 h 18 min
